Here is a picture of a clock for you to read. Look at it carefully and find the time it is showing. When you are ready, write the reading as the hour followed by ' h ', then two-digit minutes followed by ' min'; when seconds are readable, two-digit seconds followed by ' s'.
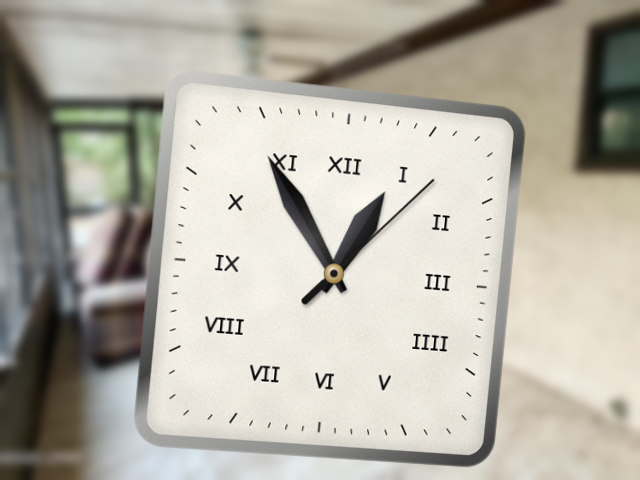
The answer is 12 h 54 min 07 s
